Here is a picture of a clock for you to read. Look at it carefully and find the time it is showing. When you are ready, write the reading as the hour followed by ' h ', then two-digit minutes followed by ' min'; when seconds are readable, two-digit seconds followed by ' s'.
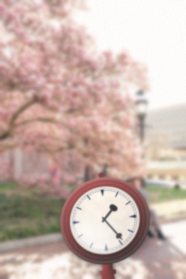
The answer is 1 h 24 min
